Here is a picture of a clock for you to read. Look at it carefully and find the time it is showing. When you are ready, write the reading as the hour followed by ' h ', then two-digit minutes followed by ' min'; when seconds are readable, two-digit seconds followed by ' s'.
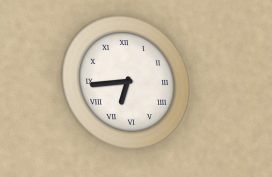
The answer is 6 h 44 min
